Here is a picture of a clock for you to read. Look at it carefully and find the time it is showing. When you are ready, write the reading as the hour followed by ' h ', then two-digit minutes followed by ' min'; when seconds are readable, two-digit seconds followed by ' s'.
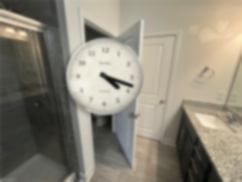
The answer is 4 h 18 min
